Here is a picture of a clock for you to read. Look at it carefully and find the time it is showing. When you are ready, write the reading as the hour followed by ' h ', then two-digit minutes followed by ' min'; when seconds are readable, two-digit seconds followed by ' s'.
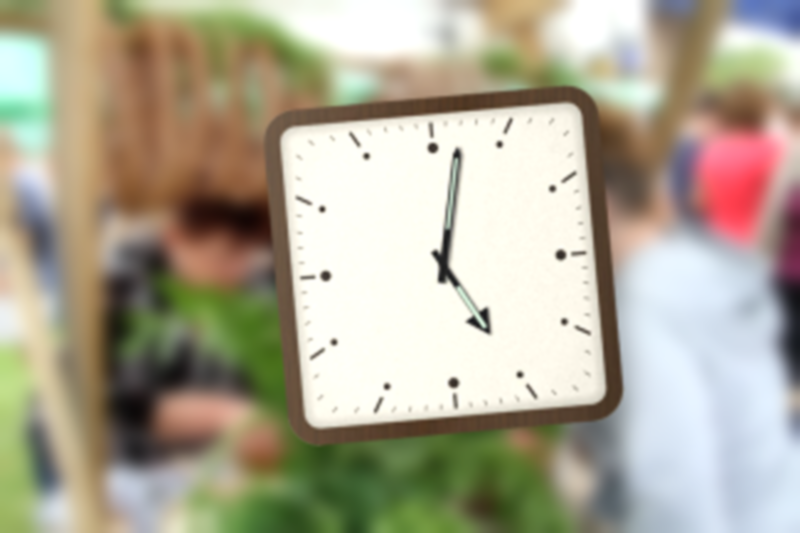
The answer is 5 h 02 min
